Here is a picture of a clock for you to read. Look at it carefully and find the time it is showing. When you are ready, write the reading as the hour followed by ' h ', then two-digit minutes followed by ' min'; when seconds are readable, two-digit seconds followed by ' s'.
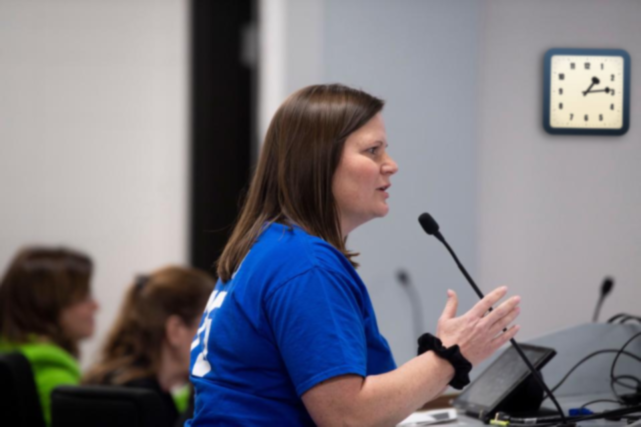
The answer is 1 h 14 min
